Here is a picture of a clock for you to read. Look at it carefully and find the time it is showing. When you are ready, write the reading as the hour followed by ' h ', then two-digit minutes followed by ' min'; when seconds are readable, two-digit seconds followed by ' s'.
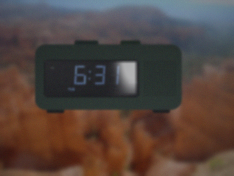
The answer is 6 h 31 min
